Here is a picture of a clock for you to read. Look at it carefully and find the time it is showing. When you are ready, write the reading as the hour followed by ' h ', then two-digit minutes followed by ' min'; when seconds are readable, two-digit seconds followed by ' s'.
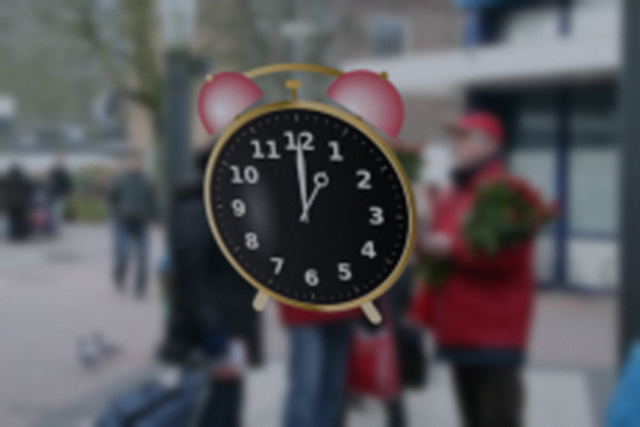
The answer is 1 h 00 min
